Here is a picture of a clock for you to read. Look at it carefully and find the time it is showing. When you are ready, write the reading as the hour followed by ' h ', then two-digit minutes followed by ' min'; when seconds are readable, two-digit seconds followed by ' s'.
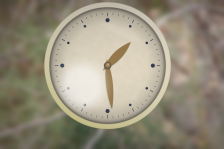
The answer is 1 h 29 min
